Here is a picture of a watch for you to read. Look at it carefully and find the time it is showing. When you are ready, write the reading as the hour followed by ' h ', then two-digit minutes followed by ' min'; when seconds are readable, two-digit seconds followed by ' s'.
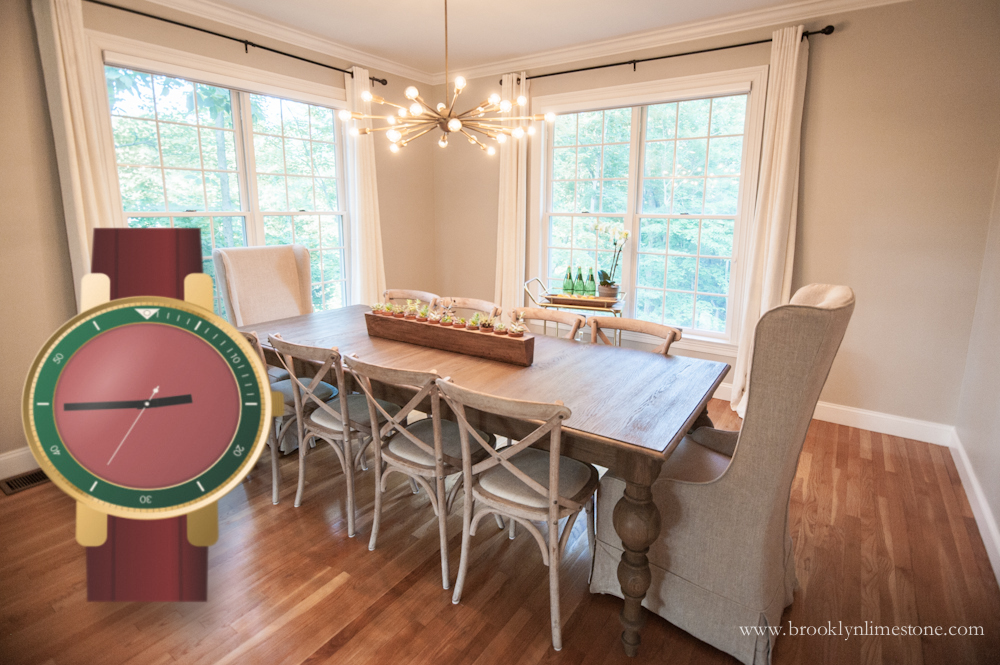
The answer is 2 h 44 min 35 s
